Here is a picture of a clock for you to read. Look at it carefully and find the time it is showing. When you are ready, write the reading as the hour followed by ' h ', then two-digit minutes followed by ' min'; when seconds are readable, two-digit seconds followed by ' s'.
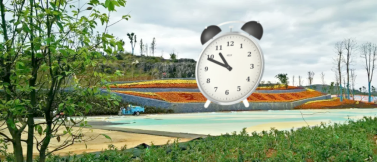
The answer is 10 h 49 min
